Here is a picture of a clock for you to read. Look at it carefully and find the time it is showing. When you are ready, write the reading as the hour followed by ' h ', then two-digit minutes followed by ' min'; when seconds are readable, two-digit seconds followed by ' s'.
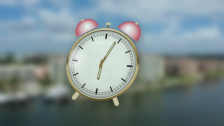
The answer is 6 h 04 min
